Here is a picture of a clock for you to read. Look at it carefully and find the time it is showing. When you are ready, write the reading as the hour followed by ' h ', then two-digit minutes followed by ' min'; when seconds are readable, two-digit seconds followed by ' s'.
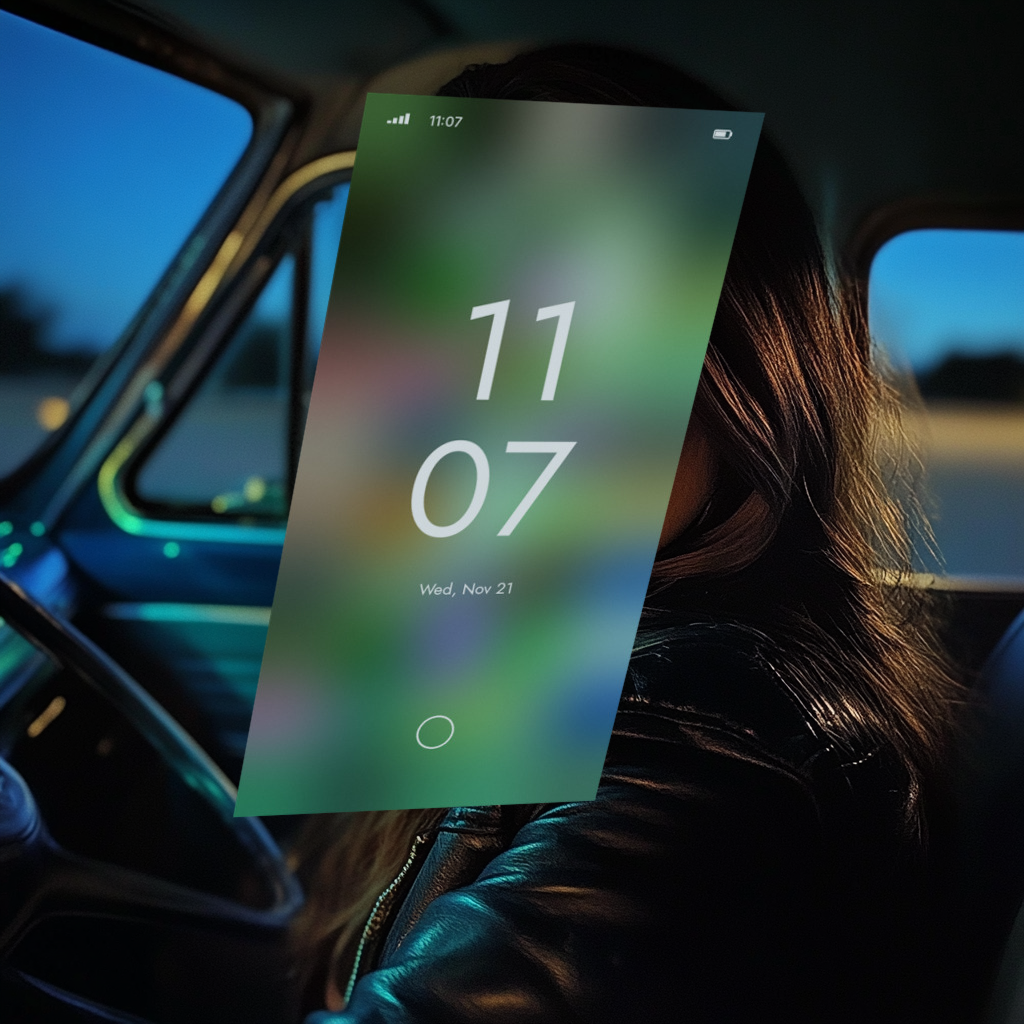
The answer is 11 h 07 min
